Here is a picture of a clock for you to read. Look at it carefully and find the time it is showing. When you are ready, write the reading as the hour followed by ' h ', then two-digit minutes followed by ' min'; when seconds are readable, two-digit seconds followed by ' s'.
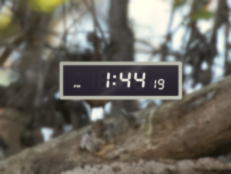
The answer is 1 h 44 min 19 s
